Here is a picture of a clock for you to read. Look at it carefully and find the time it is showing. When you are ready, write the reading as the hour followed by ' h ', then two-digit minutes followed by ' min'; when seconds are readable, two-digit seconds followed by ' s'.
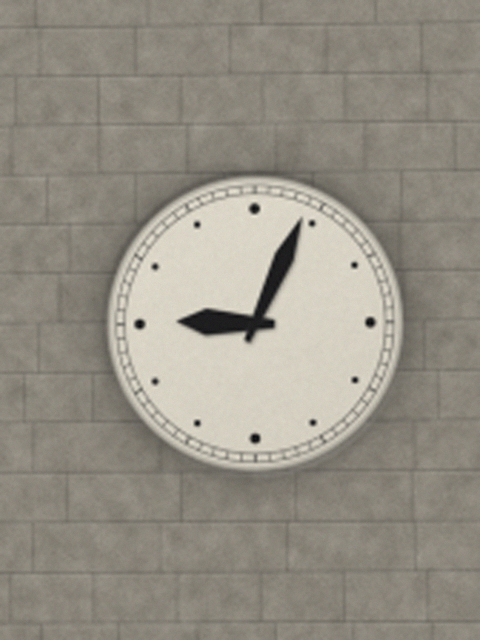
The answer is 9 h 04 min
